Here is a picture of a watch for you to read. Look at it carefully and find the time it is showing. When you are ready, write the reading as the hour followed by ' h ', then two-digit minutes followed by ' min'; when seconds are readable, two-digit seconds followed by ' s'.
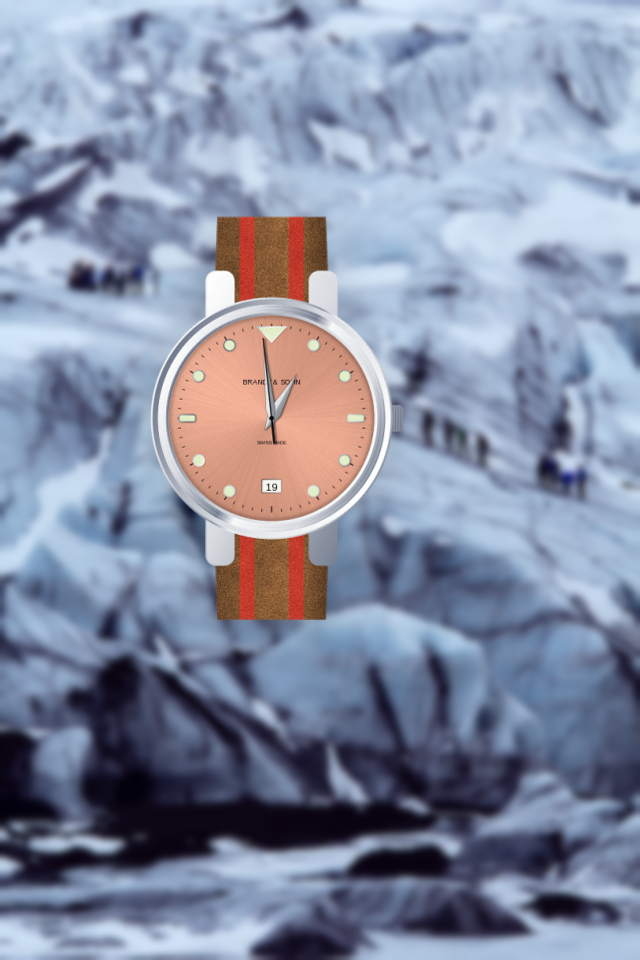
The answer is 12 h 58 min 59 s
